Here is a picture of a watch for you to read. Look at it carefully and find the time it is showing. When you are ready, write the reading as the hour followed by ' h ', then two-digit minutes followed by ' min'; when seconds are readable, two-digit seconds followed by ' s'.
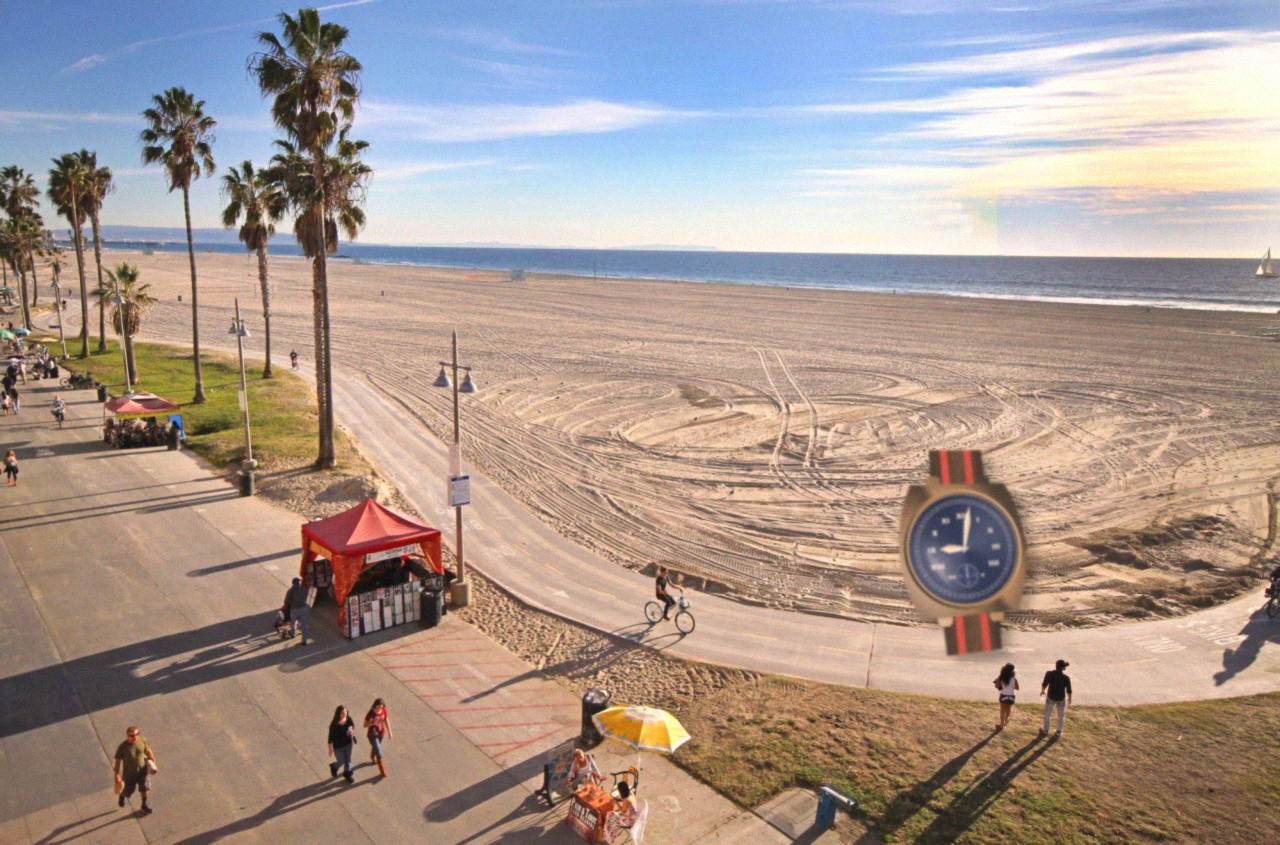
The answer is 9 h 02 min
